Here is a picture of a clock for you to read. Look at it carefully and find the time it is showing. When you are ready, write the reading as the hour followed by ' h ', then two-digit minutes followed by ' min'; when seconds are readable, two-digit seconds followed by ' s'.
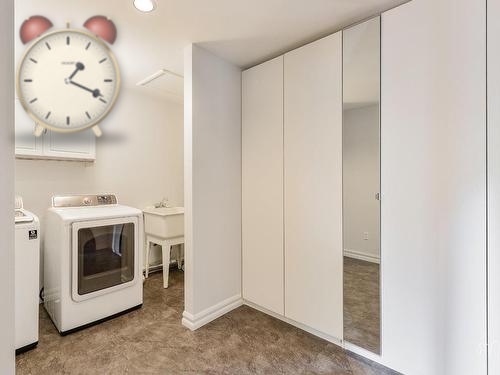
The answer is 1 h 19 min
